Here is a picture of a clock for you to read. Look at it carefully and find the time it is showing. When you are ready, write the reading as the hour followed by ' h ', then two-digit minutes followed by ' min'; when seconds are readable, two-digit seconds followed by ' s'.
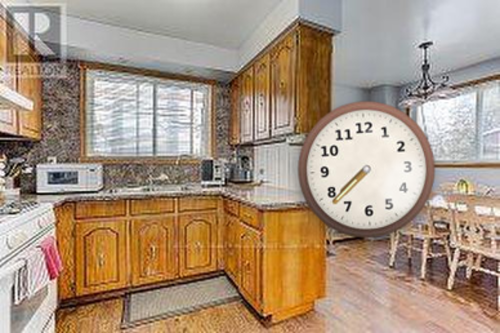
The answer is 7 h 38 min
